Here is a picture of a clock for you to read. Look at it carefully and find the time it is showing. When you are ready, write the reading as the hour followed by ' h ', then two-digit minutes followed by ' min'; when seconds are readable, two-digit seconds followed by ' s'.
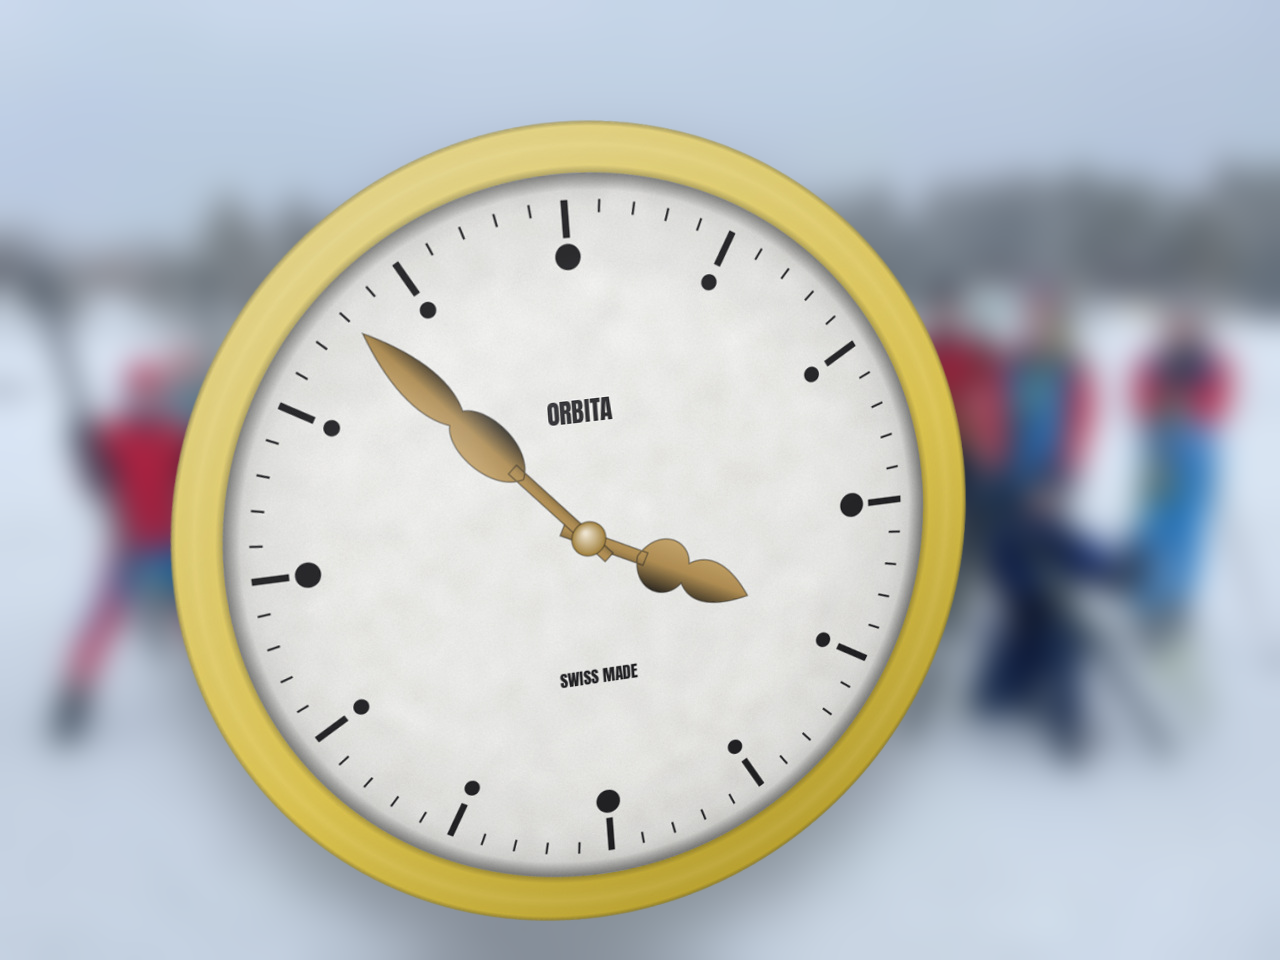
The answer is 3 h 53 min
